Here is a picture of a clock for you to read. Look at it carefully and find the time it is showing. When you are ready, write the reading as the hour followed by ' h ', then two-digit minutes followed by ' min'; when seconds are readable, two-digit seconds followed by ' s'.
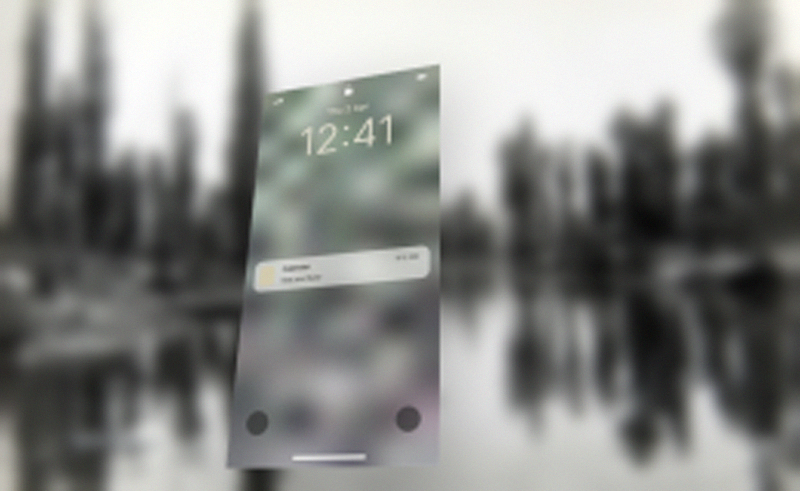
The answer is 12 h 41 min
